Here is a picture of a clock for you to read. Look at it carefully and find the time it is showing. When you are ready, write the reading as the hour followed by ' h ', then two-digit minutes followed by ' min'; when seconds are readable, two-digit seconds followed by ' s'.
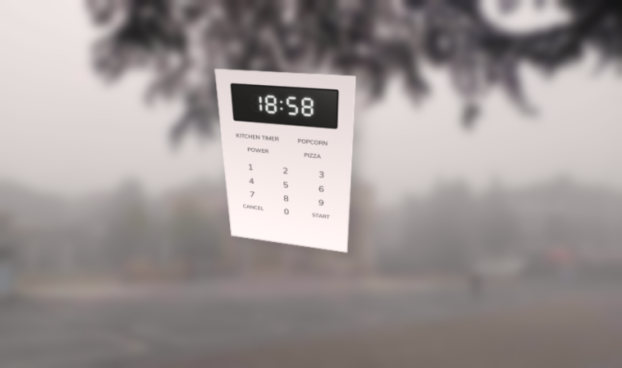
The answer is 18 h 58 min
